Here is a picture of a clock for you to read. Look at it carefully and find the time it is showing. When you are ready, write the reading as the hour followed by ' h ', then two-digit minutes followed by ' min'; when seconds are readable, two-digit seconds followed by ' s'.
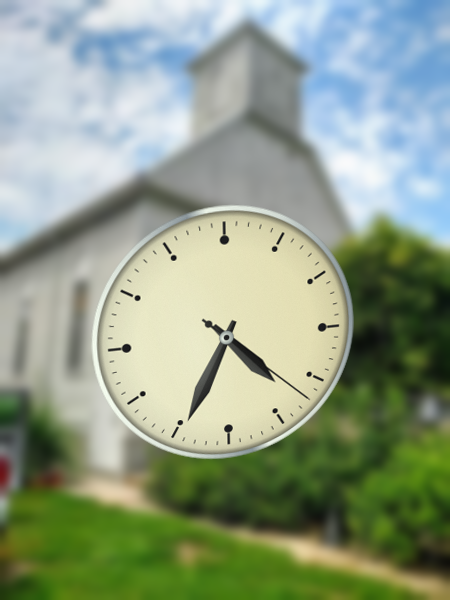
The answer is 4 h 34 min 22 s
